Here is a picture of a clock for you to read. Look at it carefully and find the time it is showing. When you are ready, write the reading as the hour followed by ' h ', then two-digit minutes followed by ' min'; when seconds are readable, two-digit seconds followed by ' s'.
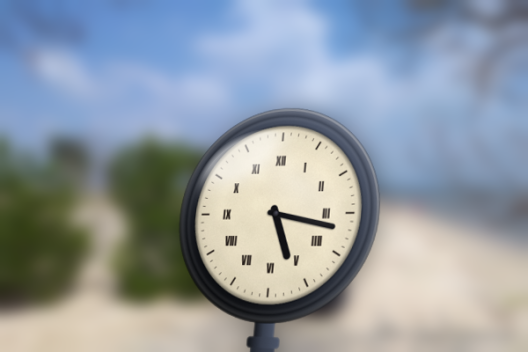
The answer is 5 h 17 min
